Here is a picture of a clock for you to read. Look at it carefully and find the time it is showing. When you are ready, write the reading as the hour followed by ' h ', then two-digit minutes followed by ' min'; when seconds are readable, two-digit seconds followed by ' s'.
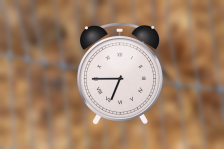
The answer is 6 h 45 min
